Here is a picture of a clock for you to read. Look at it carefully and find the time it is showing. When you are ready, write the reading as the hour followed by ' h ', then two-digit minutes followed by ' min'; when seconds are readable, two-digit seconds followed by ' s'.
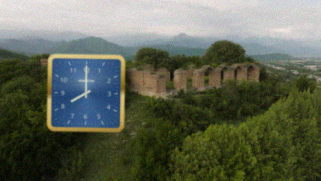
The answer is 8 h 00 min
